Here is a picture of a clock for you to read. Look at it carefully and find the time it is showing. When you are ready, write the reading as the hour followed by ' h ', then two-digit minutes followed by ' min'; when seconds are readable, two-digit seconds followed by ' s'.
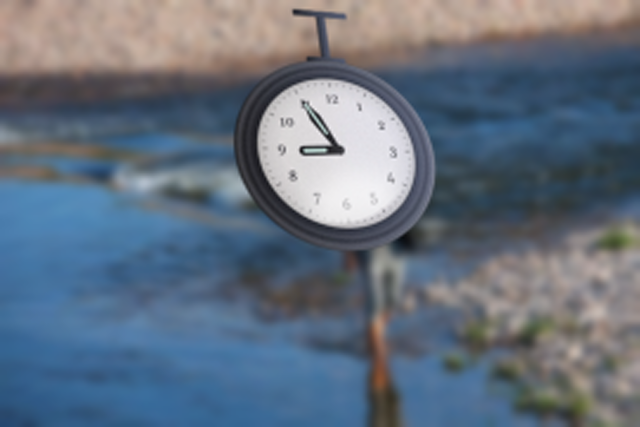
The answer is 8 h 55 min
